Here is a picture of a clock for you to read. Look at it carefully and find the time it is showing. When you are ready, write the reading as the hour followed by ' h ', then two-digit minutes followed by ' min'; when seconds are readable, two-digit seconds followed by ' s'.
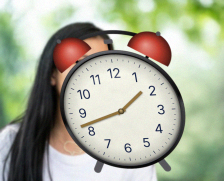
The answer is 1 h 42 min
